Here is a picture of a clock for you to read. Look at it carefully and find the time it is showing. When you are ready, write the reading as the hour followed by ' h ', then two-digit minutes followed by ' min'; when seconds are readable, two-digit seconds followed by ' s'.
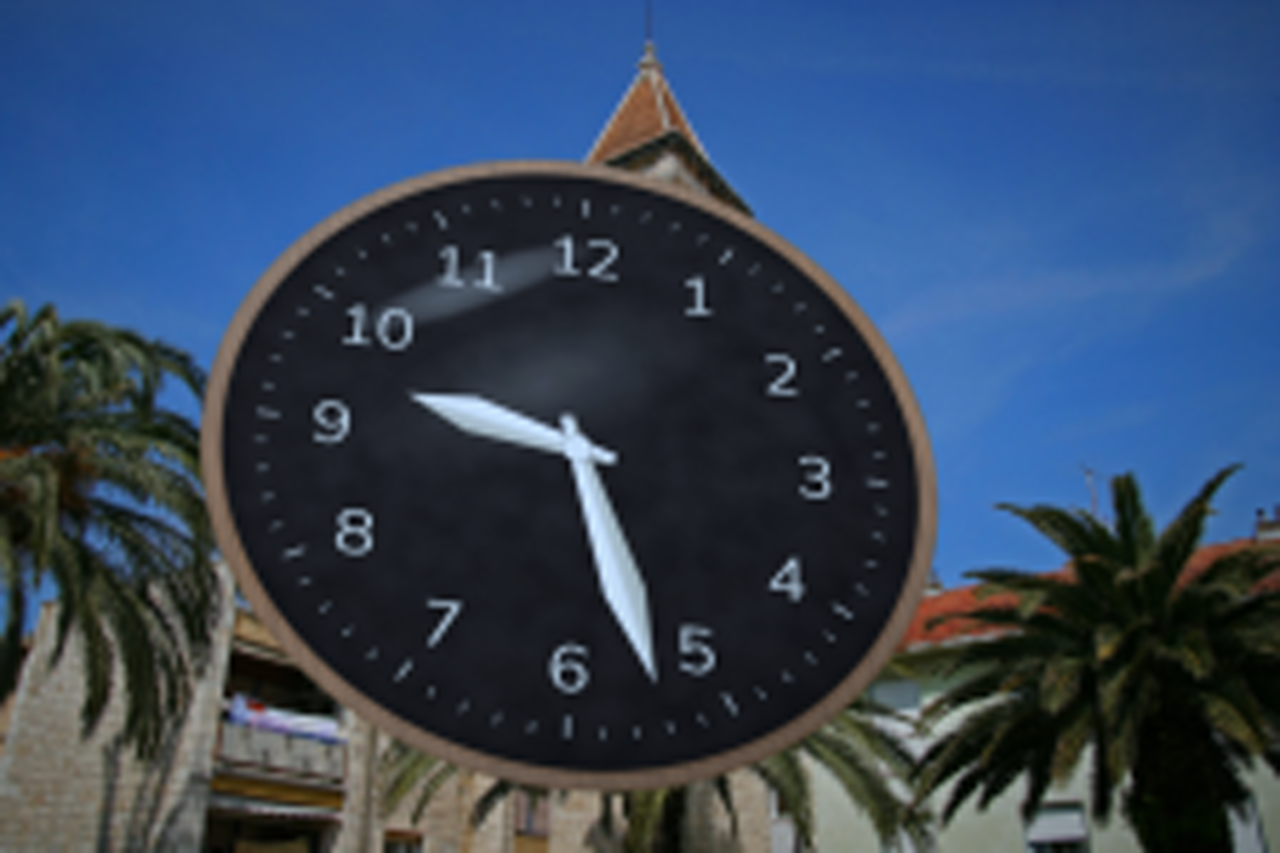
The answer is 9 h 27 min
